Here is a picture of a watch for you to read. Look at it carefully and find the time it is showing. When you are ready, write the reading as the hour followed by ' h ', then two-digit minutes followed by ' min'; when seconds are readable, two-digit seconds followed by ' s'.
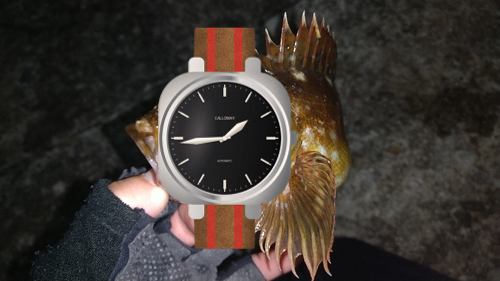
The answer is 1 h 44 min
